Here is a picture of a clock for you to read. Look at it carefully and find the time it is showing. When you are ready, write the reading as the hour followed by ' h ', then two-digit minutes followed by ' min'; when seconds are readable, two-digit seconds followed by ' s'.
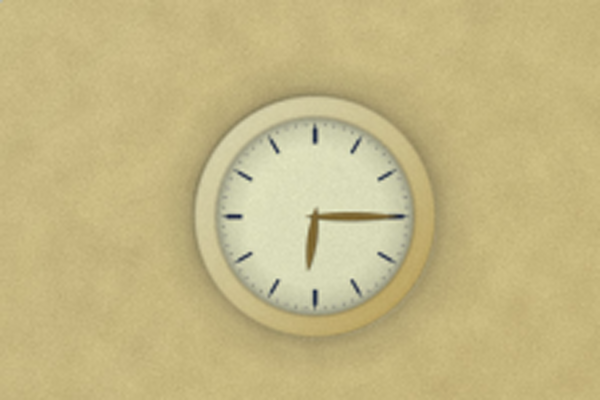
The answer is 6 h 15 min
